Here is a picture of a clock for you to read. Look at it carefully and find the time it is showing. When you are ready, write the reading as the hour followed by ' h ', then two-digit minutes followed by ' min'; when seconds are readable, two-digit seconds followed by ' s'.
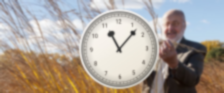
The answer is 11 h 07 min
